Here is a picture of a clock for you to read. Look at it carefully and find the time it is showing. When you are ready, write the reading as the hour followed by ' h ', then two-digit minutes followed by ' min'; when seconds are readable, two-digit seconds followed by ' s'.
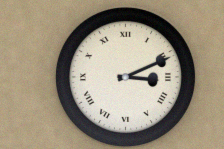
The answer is 3 h 11 min
